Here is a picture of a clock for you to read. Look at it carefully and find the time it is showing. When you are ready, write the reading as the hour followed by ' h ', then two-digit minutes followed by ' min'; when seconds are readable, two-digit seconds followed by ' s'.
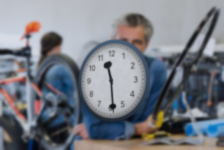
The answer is 11 h 29 min
